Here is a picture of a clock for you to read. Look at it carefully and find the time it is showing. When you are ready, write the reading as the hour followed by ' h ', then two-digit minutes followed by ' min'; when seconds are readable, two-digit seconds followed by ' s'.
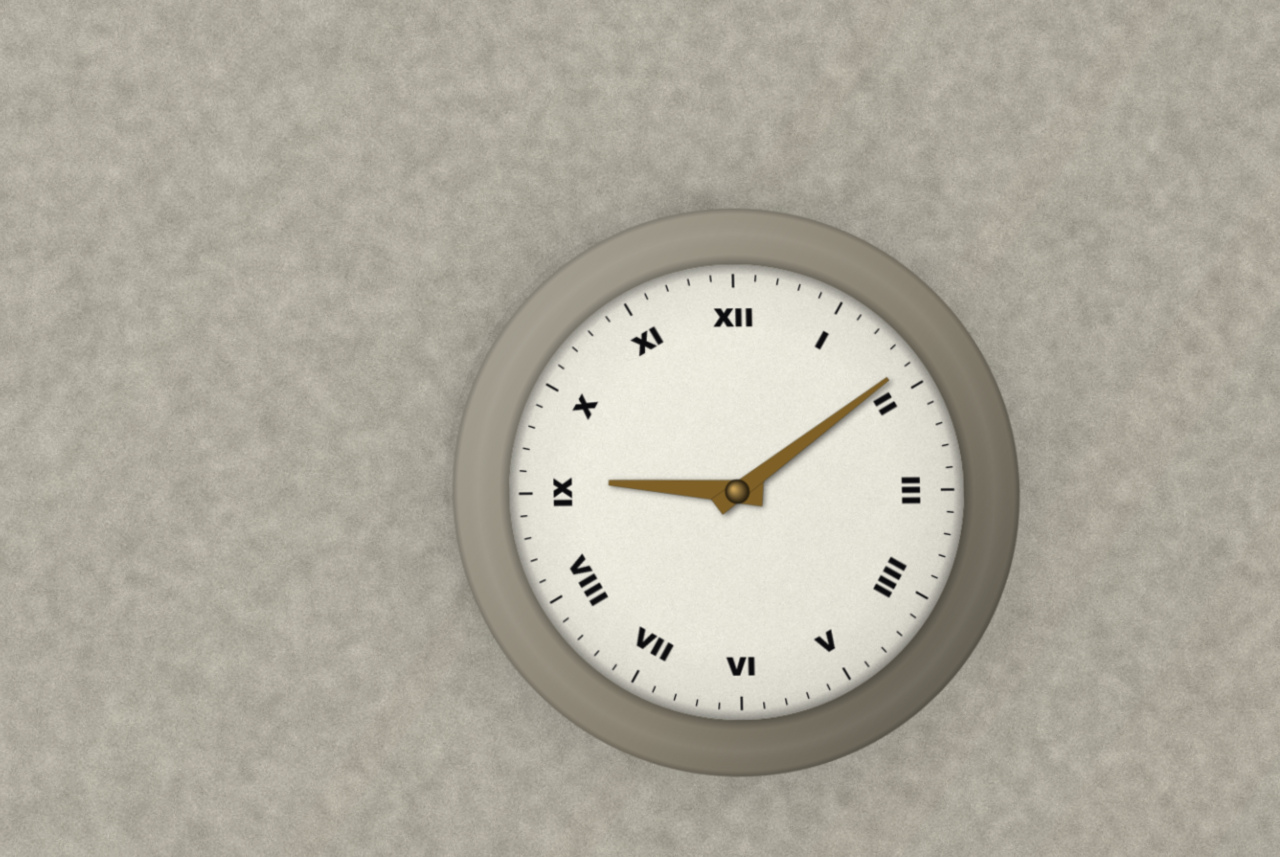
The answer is 9 h 09 min
